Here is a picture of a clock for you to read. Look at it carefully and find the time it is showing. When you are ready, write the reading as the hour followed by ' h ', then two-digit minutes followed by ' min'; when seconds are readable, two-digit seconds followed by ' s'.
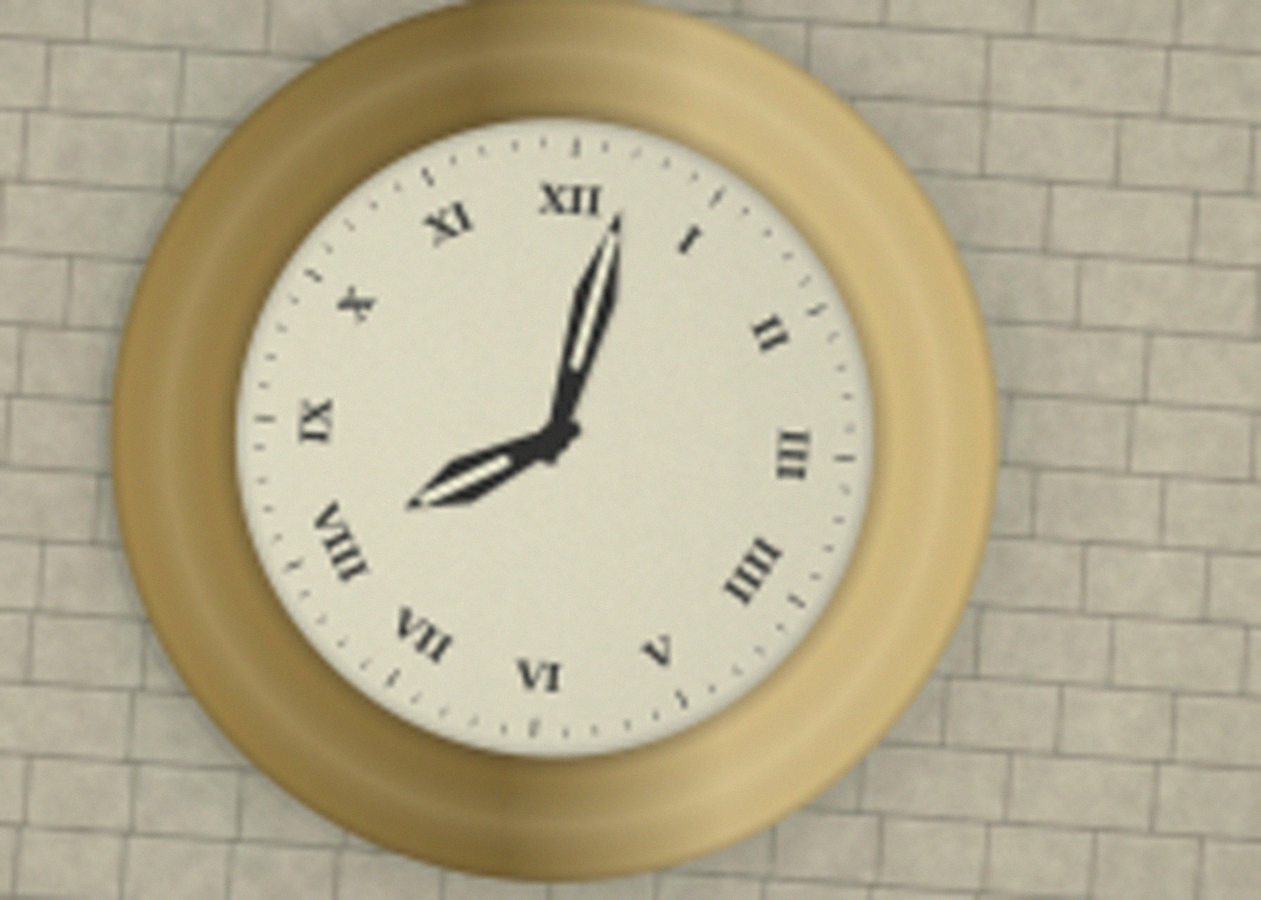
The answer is 8 h 02 min
